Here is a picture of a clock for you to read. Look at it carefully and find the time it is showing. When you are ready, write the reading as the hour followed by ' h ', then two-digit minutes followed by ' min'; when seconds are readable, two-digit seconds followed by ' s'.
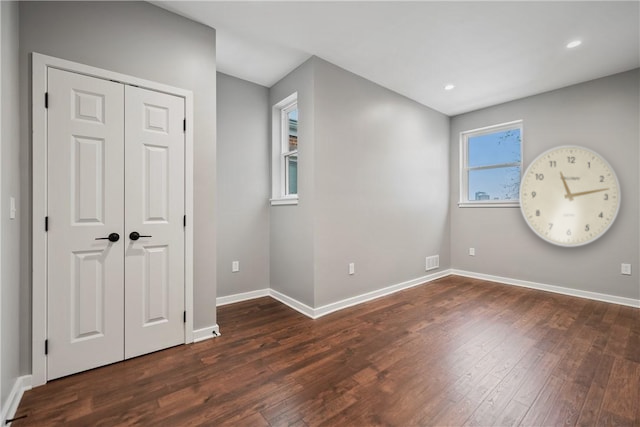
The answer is 11 h 13 min
